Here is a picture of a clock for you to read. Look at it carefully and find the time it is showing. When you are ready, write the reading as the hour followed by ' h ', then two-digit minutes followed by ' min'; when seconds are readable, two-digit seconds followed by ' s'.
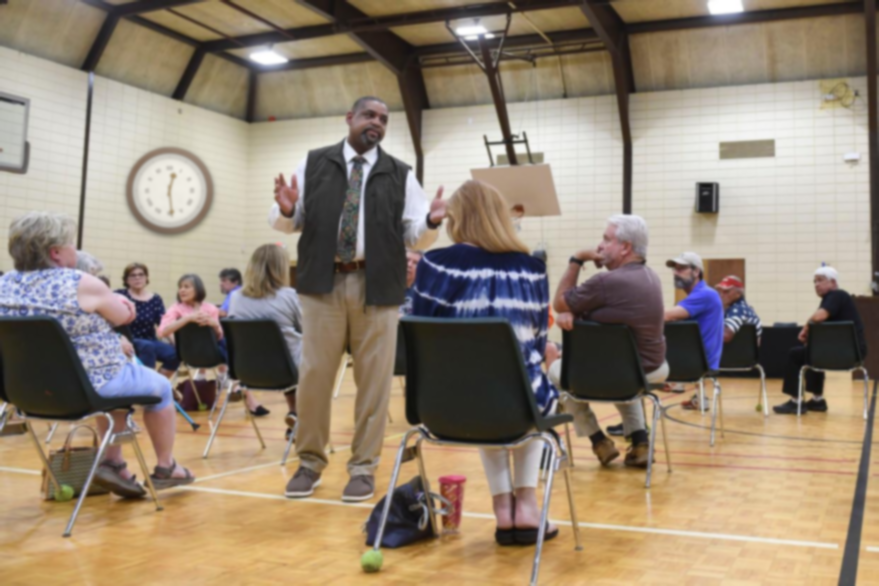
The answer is 12 h 29 min
